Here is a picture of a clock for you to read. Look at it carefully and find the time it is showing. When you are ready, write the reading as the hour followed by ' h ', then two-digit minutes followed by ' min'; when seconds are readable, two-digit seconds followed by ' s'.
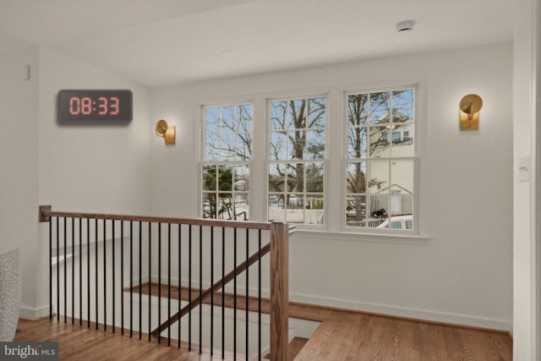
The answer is 8 h 33 min
